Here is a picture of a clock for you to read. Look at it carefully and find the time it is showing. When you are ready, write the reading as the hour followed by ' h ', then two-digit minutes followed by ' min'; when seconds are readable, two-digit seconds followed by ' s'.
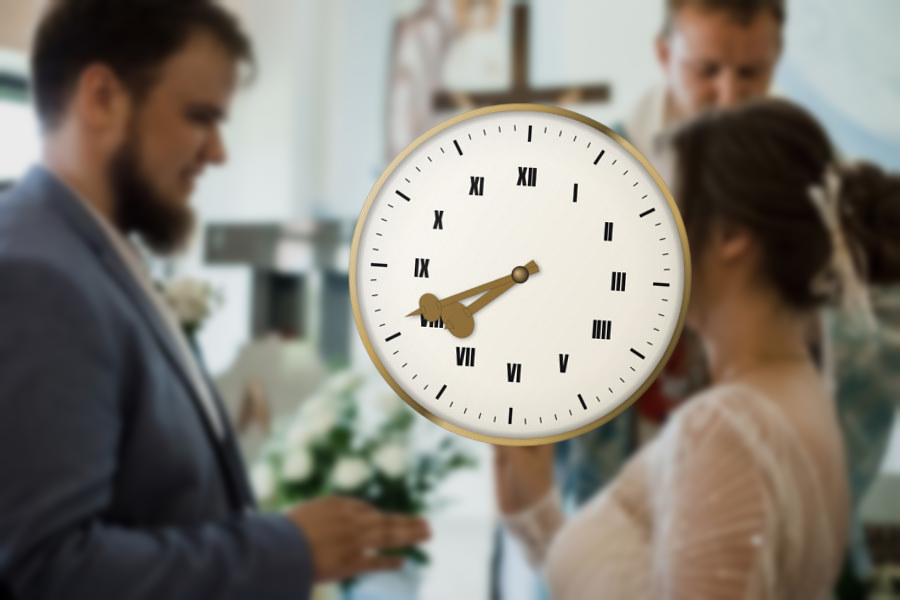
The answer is 7 h 41 min
